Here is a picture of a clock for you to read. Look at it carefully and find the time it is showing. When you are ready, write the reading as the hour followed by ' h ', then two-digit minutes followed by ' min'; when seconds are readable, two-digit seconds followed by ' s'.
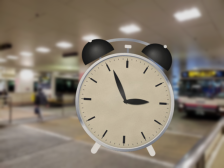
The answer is 2 h 56 min
